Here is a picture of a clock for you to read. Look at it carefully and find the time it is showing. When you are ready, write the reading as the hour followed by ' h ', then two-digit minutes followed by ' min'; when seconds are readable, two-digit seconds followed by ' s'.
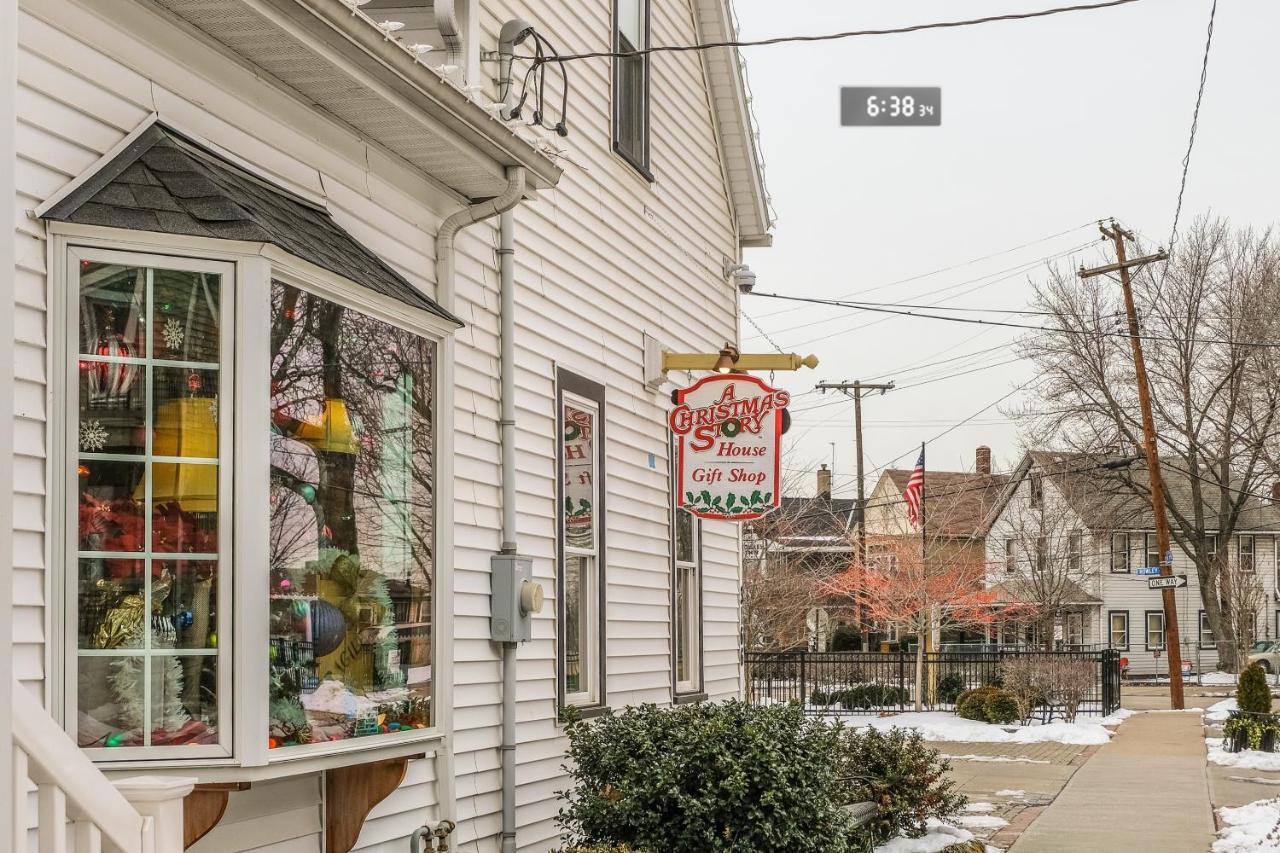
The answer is 6 h 38 min 34 s
